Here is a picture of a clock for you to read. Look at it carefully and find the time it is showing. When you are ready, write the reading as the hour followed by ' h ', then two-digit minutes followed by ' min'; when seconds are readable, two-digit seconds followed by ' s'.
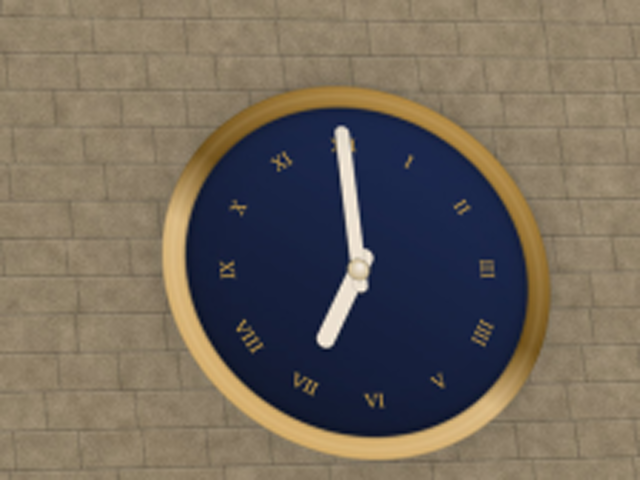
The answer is 7 h 00 min
